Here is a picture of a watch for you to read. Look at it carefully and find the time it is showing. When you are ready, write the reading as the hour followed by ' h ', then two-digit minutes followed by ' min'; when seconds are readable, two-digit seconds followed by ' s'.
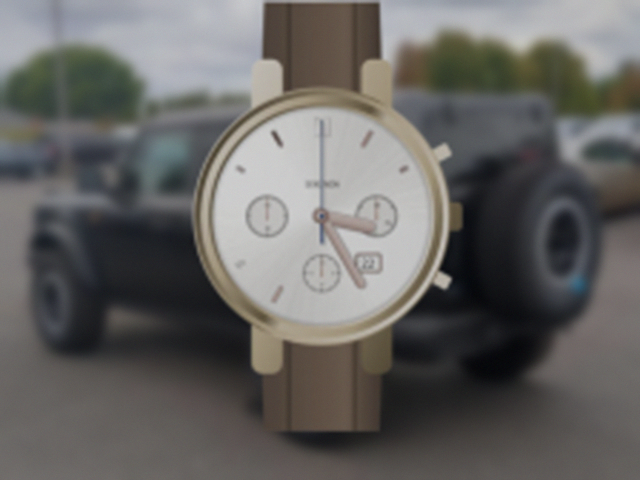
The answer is 3 h 25 min
